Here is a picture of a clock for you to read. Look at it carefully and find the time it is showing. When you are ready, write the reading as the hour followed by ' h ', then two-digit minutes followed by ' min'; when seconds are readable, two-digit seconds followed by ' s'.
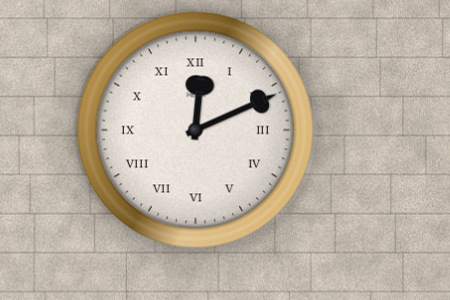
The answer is 12 h 11 min
